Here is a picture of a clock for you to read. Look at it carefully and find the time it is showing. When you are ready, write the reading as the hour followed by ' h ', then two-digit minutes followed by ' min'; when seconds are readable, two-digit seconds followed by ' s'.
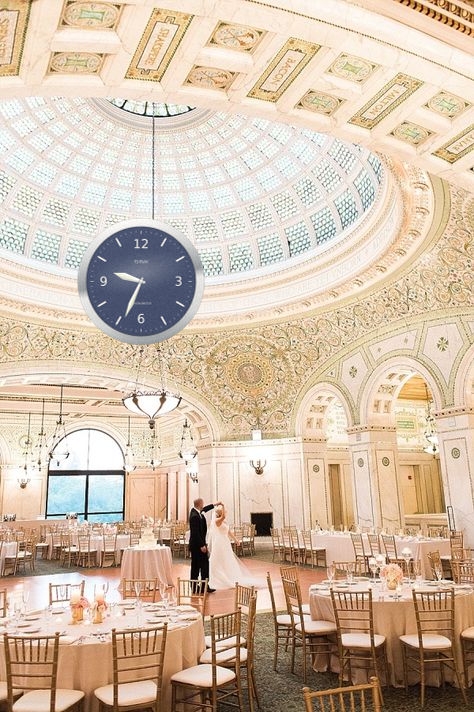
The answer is 9 h 34 min
